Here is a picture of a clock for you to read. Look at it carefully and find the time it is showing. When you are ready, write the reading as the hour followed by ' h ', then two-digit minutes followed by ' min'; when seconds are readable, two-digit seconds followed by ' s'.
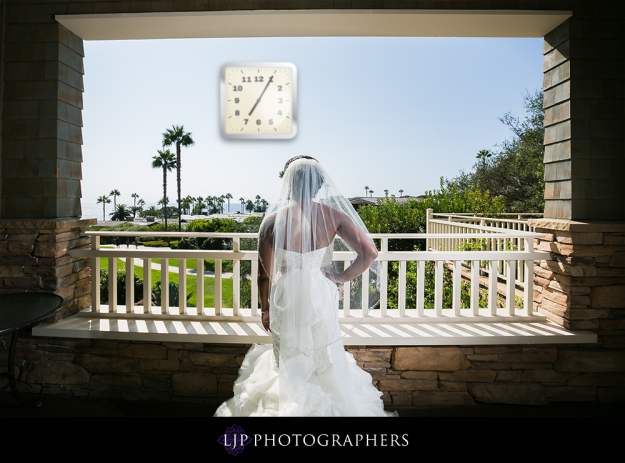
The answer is 7 h 05 min
